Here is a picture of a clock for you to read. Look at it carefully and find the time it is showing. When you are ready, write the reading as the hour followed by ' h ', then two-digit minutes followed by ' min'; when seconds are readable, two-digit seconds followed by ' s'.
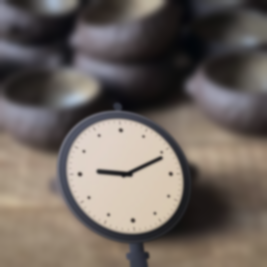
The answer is 9 h 11 min
